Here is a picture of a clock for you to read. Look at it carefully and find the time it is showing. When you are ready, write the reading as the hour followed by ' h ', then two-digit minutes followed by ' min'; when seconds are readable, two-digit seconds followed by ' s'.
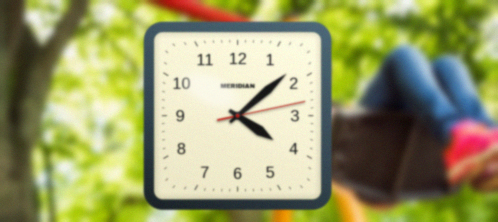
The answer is 4 h 08 min 13 s
